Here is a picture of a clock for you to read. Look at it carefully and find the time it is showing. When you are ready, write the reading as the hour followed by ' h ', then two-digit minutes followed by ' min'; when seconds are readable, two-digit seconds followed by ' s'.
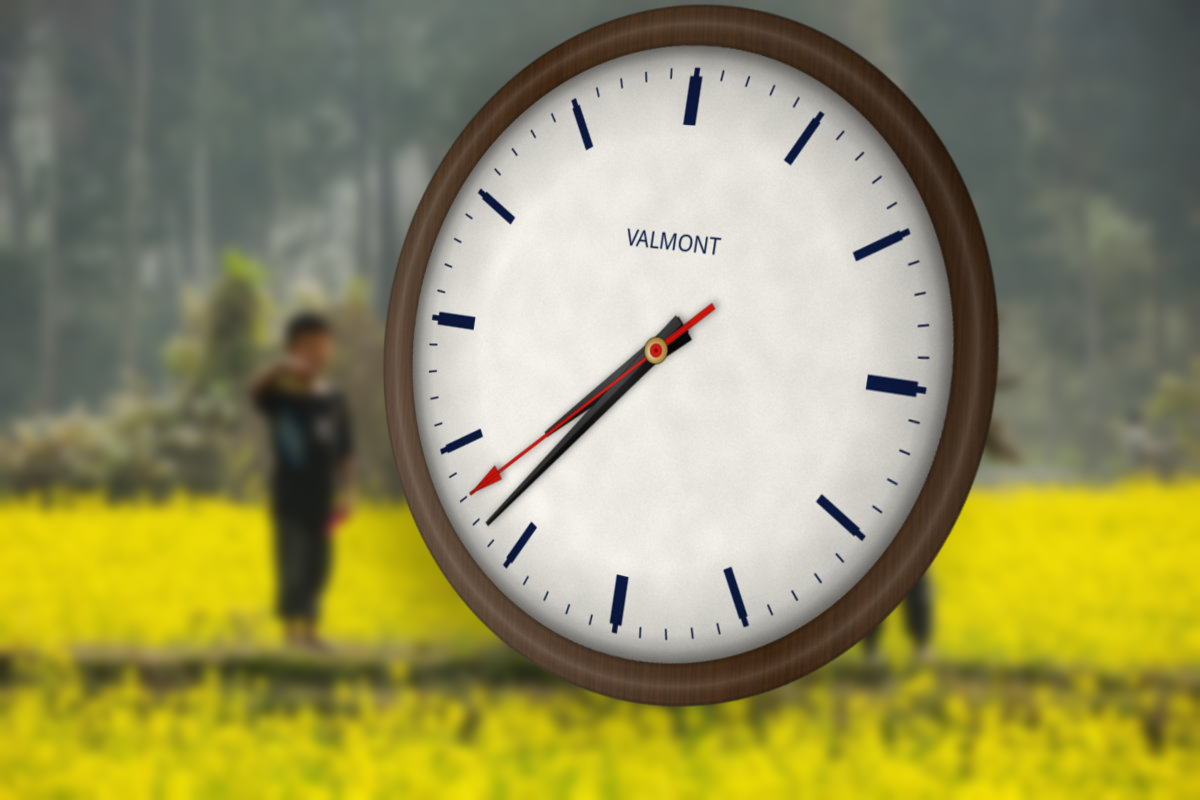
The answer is 7 h 36 min 38 s
